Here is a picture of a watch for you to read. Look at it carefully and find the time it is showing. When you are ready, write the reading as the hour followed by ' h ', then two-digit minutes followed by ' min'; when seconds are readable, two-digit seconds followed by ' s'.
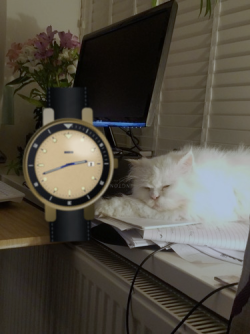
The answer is 2 h 42 min
